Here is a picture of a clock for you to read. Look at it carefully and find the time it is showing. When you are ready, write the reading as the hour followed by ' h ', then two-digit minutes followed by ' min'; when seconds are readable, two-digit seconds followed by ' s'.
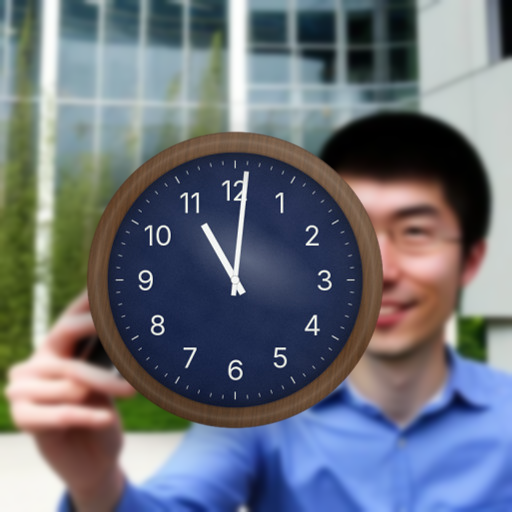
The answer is 11 h 01 min
